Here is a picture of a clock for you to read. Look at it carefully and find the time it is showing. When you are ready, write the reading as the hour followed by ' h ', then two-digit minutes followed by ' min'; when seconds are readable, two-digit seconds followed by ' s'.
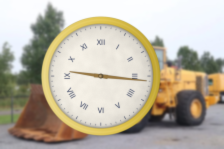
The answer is 9 h 16 min
